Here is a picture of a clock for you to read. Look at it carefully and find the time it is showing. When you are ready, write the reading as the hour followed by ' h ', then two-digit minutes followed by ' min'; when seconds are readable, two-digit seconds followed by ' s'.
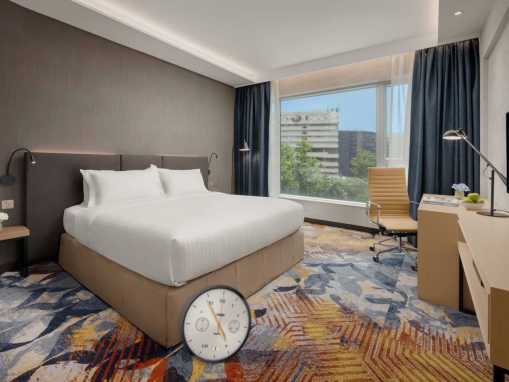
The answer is 4 h 54 min
